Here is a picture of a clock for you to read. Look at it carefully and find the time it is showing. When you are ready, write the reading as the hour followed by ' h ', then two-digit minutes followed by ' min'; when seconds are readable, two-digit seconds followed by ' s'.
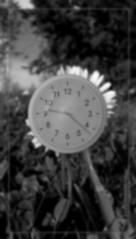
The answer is 9 h 22 min
